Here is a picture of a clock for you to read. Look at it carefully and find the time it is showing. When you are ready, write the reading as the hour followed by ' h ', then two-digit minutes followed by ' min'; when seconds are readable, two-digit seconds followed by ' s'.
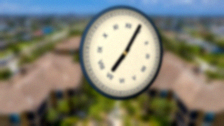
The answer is 7 h 04 min
